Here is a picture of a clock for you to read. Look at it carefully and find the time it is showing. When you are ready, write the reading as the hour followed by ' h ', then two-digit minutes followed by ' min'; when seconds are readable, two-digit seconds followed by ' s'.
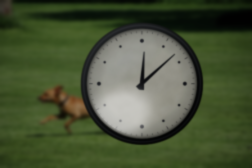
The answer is 12 h 08 min
